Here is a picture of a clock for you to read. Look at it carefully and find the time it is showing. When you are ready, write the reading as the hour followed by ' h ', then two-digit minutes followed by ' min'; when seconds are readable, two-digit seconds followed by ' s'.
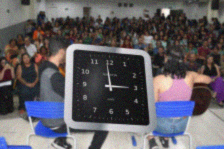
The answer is 2 h 59 min
